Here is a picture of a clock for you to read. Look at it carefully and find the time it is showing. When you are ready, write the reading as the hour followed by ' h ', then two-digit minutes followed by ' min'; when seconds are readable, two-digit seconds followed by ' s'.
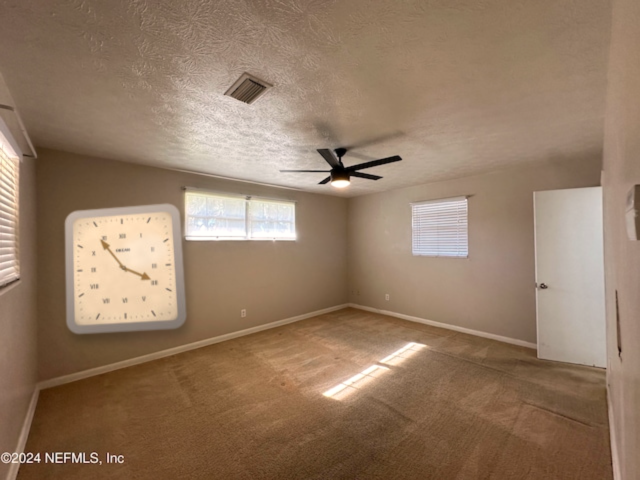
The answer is 3 h 54 min
